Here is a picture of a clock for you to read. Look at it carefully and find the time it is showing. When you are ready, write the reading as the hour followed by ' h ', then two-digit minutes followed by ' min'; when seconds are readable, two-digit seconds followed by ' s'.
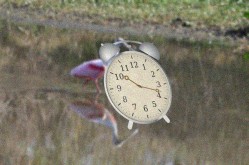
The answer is 10 h 18 min
